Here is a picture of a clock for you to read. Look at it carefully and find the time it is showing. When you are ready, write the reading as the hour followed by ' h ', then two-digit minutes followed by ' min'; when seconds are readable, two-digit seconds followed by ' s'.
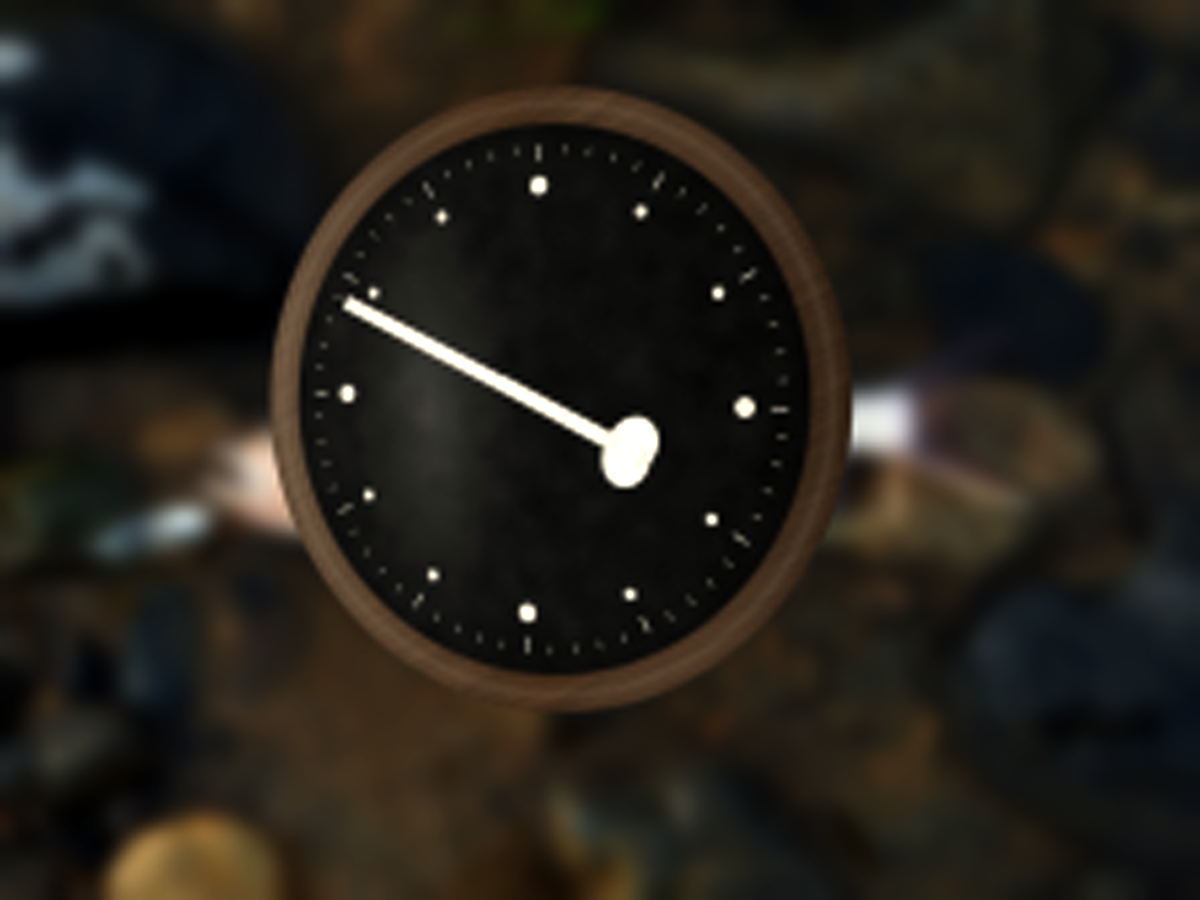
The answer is 3 h 49 min
